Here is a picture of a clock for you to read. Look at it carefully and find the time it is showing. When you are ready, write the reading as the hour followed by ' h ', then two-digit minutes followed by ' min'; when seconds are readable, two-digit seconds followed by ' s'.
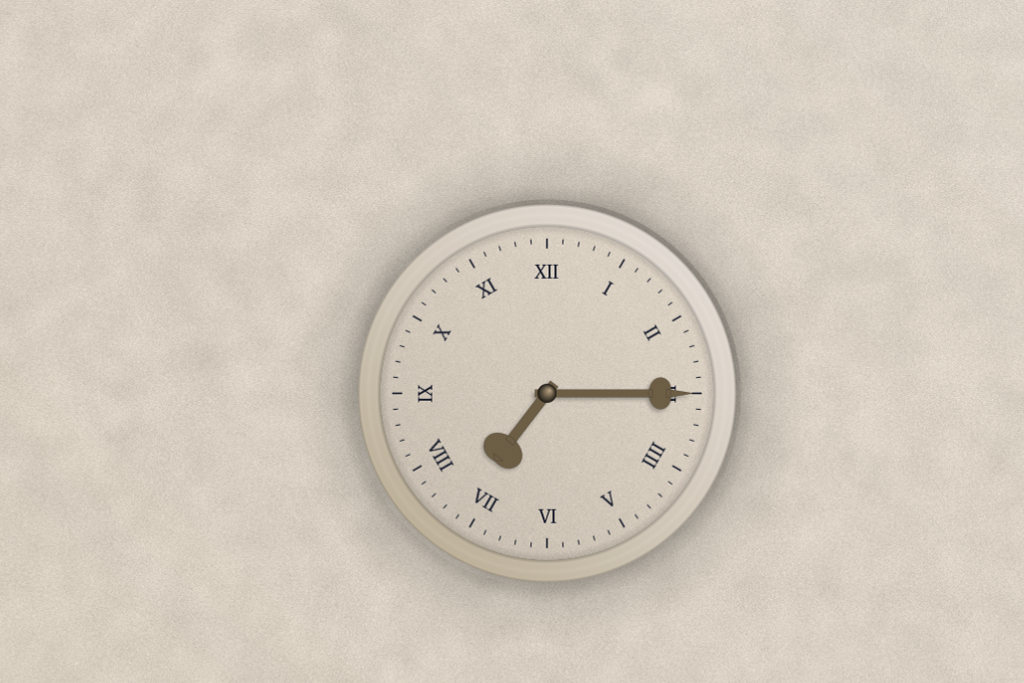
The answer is 7 h 15 min
